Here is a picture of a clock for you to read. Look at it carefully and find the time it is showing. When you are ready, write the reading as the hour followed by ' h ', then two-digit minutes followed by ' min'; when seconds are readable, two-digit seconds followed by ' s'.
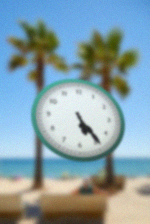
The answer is 5 h 24 min
